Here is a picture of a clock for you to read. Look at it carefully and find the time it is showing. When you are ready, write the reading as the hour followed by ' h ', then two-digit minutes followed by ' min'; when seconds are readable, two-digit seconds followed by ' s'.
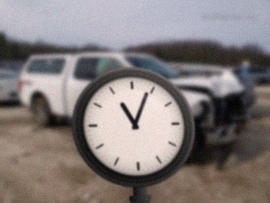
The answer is 11 h 04 min
